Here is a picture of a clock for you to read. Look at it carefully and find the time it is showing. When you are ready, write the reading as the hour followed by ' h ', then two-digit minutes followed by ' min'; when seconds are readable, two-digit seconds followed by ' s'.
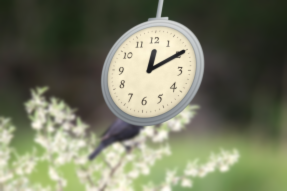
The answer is 12 h 10 min
